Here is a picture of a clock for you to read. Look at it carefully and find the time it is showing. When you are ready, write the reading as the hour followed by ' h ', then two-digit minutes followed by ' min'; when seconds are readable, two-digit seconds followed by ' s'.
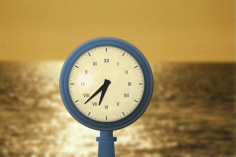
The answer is 6 h 38 min
